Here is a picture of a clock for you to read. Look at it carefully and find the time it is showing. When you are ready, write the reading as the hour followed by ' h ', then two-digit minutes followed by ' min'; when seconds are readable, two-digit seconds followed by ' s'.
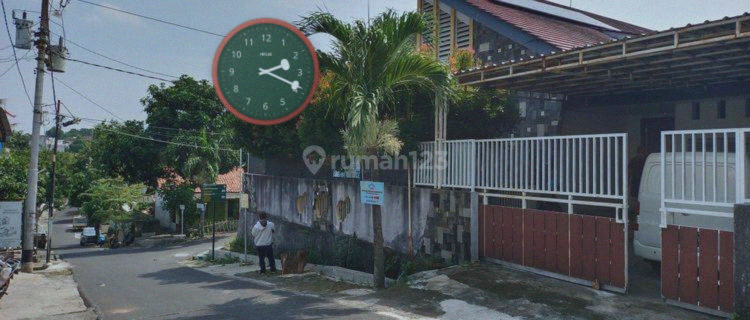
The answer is 2 h 19 min
